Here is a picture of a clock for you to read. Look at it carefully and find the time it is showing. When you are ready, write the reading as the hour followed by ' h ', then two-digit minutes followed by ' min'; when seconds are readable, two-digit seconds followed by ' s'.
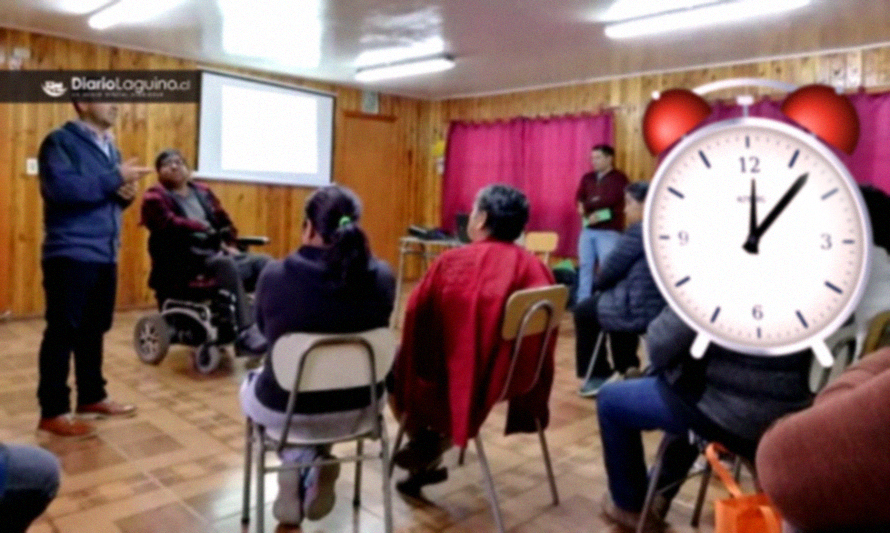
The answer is 12 h 07 min
